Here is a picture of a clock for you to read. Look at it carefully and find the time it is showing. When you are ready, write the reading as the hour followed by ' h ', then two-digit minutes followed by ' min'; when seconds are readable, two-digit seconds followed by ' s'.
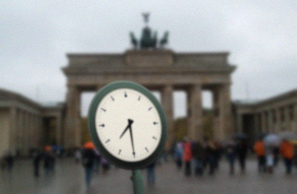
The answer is 7 h 30 min
